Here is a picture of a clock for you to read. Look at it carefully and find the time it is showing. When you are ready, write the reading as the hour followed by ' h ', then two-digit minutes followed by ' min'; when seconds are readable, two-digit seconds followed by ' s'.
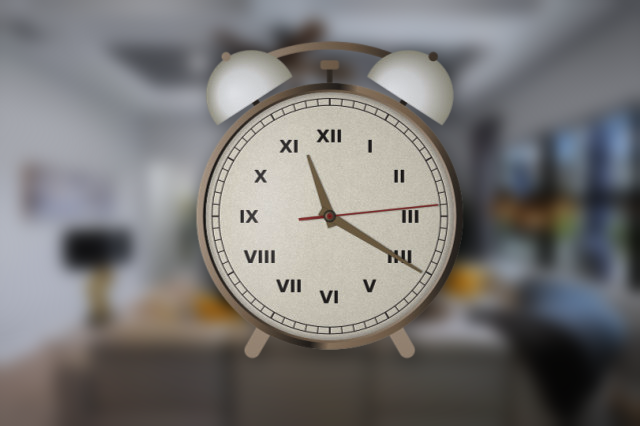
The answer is 11 h 20 min 14 s
